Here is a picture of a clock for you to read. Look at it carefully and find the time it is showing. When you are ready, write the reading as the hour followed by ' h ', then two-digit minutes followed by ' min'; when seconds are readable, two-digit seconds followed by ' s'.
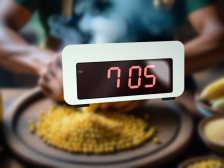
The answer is 7 h 05 min
